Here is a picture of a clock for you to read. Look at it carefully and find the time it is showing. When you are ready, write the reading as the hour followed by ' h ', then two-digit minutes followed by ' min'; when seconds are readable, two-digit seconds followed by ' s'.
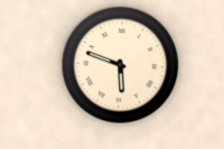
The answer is 5 h 48 min
